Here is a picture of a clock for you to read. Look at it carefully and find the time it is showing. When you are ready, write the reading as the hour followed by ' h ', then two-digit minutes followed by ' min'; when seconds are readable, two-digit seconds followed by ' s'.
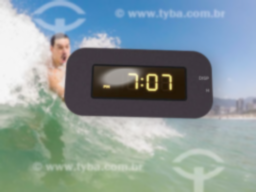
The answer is 7 h 07 min
